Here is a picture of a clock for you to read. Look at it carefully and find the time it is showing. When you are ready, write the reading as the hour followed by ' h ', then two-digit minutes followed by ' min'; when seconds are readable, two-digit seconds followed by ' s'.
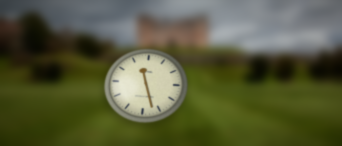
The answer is 11 h 27 min
